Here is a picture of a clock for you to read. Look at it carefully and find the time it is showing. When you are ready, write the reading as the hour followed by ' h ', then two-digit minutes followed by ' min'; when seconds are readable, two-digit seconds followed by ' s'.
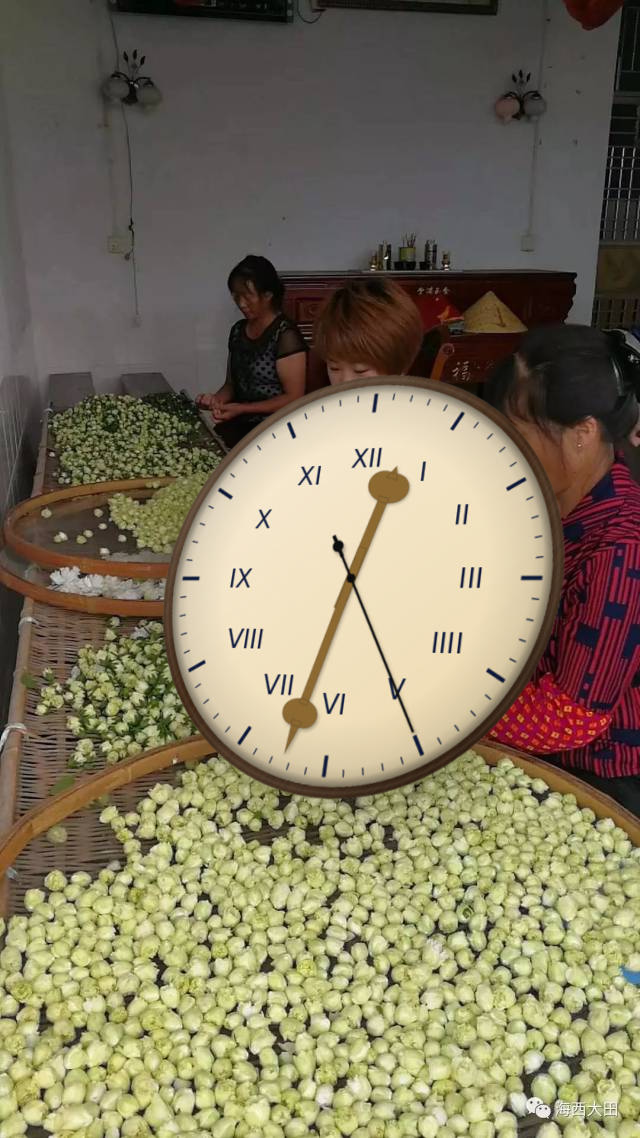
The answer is 12 h 32 min 25 s
